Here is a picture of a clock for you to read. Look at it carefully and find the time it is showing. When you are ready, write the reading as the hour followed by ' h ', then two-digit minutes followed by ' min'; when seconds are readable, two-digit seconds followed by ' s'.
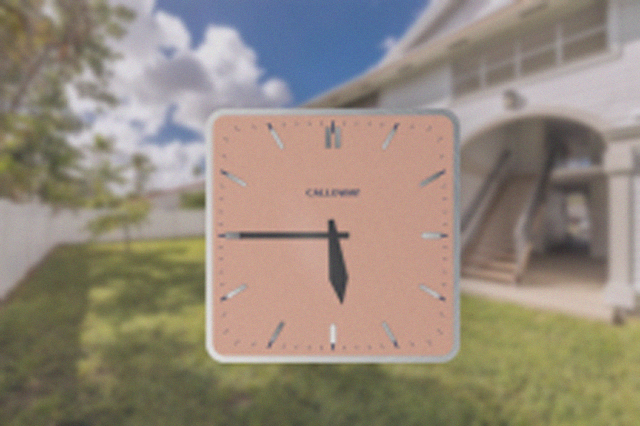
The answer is 5 h 45 min
